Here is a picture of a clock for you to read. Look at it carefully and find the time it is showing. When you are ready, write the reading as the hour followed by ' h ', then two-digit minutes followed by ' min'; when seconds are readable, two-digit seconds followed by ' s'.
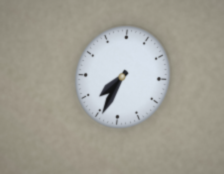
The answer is 7 h 34 min
